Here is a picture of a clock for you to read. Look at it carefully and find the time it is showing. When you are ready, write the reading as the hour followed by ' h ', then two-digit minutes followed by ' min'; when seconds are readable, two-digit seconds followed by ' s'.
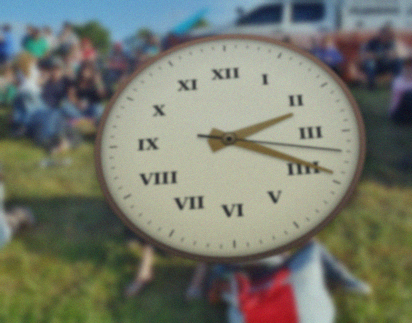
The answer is 2 h 19 min 17 s
